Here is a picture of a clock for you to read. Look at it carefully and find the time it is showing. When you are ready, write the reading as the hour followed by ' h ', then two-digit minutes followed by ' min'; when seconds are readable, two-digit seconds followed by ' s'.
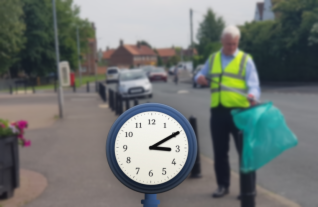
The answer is 3 h 10 min
